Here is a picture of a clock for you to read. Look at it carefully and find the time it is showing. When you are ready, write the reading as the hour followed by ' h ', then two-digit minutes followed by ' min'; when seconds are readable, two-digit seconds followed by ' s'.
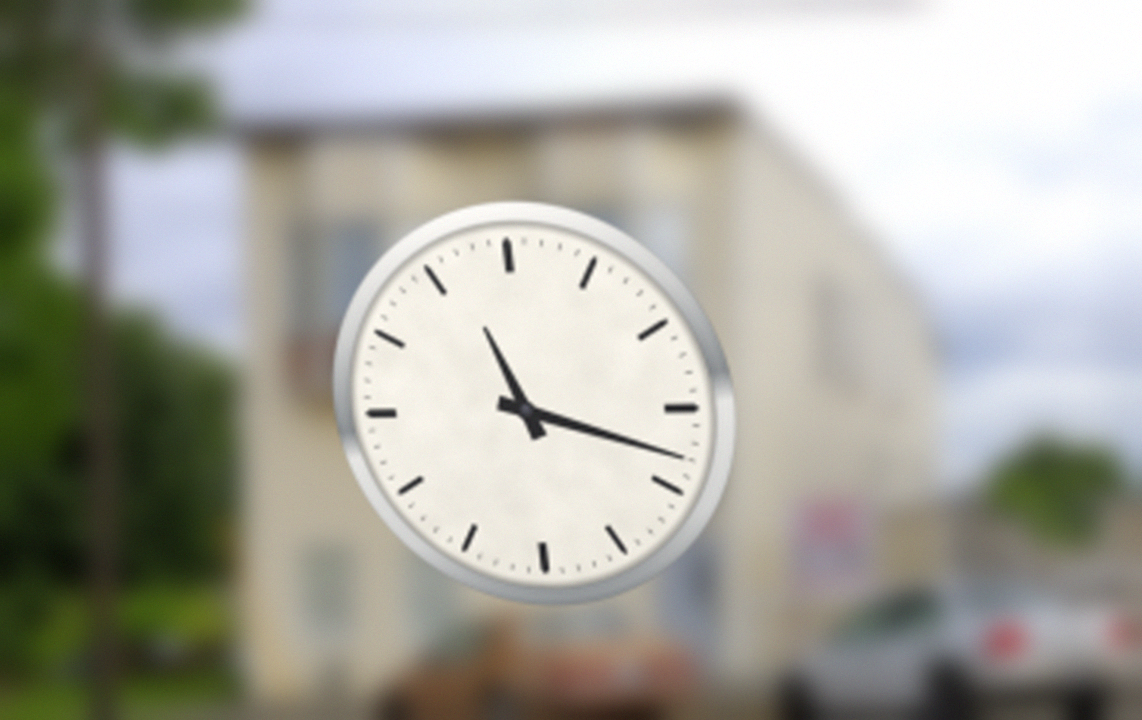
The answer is 11 h 18 min
